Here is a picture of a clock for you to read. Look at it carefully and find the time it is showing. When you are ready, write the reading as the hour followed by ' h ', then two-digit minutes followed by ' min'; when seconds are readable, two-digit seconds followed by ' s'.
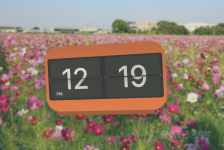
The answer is 12 h 19 min
